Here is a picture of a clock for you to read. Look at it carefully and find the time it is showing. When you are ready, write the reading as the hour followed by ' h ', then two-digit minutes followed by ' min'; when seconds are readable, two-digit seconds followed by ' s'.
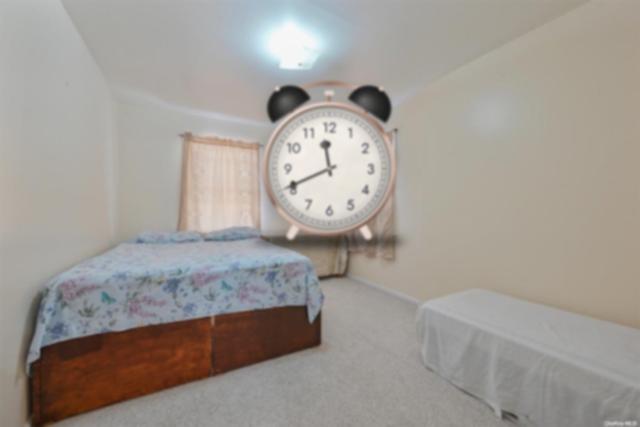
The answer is 11 h 41 min
